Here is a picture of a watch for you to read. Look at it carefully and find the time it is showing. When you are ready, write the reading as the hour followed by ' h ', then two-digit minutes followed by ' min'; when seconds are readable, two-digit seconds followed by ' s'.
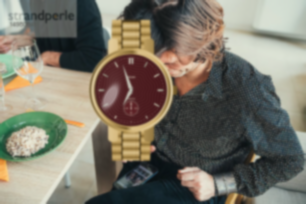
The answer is 6 h 57 min
